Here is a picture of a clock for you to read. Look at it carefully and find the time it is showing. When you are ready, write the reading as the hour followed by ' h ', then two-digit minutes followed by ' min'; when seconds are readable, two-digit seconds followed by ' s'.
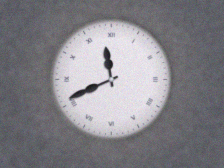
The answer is 11 h 41 min
